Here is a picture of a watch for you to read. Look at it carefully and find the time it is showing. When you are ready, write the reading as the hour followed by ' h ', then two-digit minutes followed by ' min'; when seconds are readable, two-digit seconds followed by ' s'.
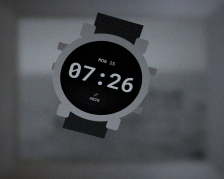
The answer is 7 h 26 min
